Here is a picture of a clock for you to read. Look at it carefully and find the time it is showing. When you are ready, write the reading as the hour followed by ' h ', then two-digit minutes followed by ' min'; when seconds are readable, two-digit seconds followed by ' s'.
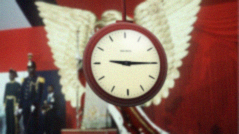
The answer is 9 h 15 min
